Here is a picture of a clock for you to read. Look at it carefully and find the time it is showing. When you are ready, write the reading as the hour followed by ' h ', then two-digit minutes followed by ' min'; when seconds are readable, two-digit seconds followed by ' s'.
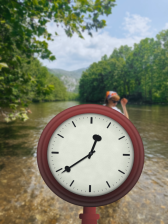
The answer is 12 h 39 min
